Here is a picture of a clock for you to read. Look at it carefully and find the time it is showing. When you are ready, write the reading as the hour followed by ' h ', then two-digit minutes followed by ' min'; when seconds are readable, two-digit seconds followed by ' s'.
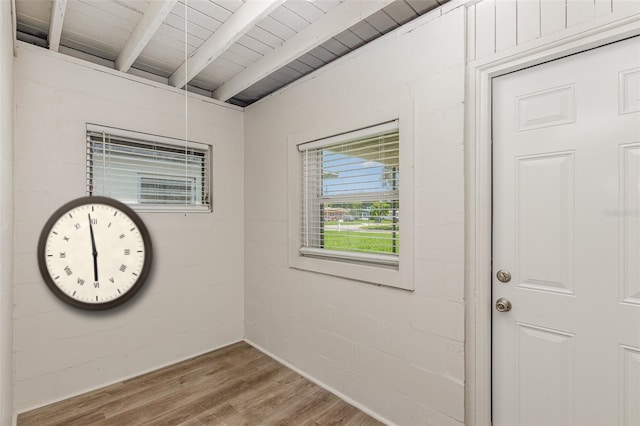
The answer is 5 h 59 min
